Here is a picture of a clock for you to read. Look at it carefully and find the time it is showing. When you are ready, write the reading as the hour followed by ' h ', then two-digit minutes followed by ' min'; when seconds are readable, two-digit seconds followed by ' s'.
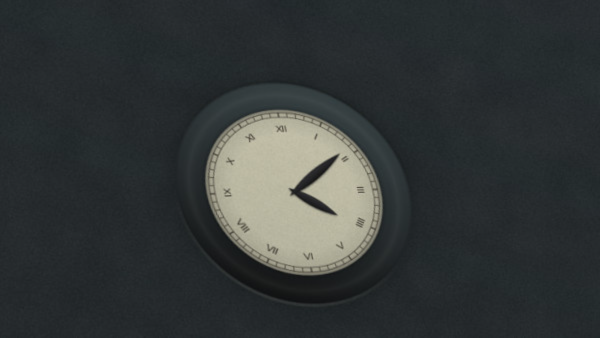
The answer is 4 h 09 min
